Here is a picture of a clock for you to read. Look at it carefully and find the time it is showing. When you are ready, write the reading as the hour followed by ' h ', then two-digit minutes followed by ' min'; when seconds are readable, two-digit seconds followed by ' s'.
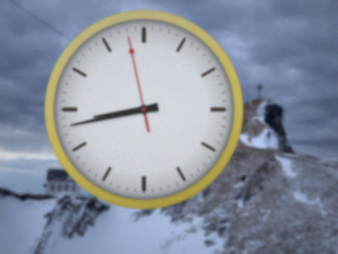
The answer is 8 h 42 min 58 s
